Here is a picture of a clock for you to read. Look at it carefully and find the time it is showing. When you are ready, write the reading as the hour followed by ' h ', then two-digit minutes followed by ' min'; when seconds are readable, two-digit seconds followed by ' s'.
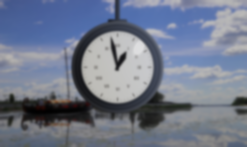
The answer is 12 h 58 min
